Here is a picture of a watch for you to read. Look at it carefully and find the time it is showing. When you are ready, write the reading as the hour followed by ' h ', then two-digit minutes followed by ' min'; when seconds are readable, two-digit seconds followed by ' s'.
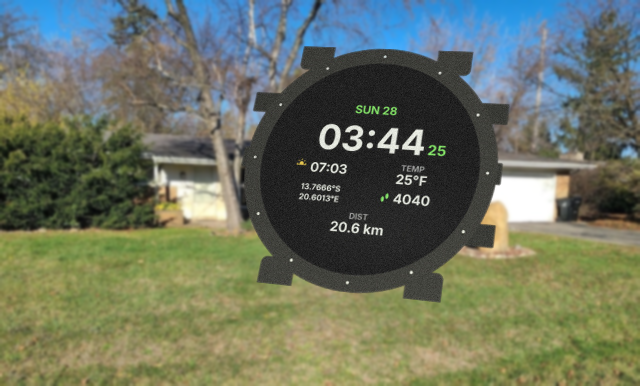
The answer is 3 h 44 min 25 s
